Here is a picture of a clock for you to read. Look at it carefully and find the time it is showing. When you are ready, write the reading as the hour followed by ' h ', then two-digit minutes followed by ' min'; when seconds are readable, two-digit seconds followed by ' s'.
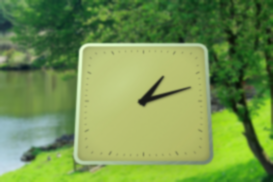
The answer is 1 h 12 min
